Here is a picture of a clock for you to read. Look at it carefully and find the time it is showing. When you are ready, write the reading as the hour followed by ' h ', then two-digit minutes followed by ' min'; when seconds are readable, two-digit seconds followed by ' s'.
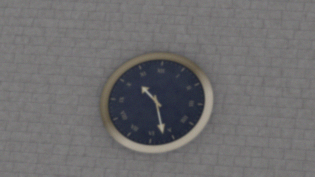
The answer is 10 h 27 min
